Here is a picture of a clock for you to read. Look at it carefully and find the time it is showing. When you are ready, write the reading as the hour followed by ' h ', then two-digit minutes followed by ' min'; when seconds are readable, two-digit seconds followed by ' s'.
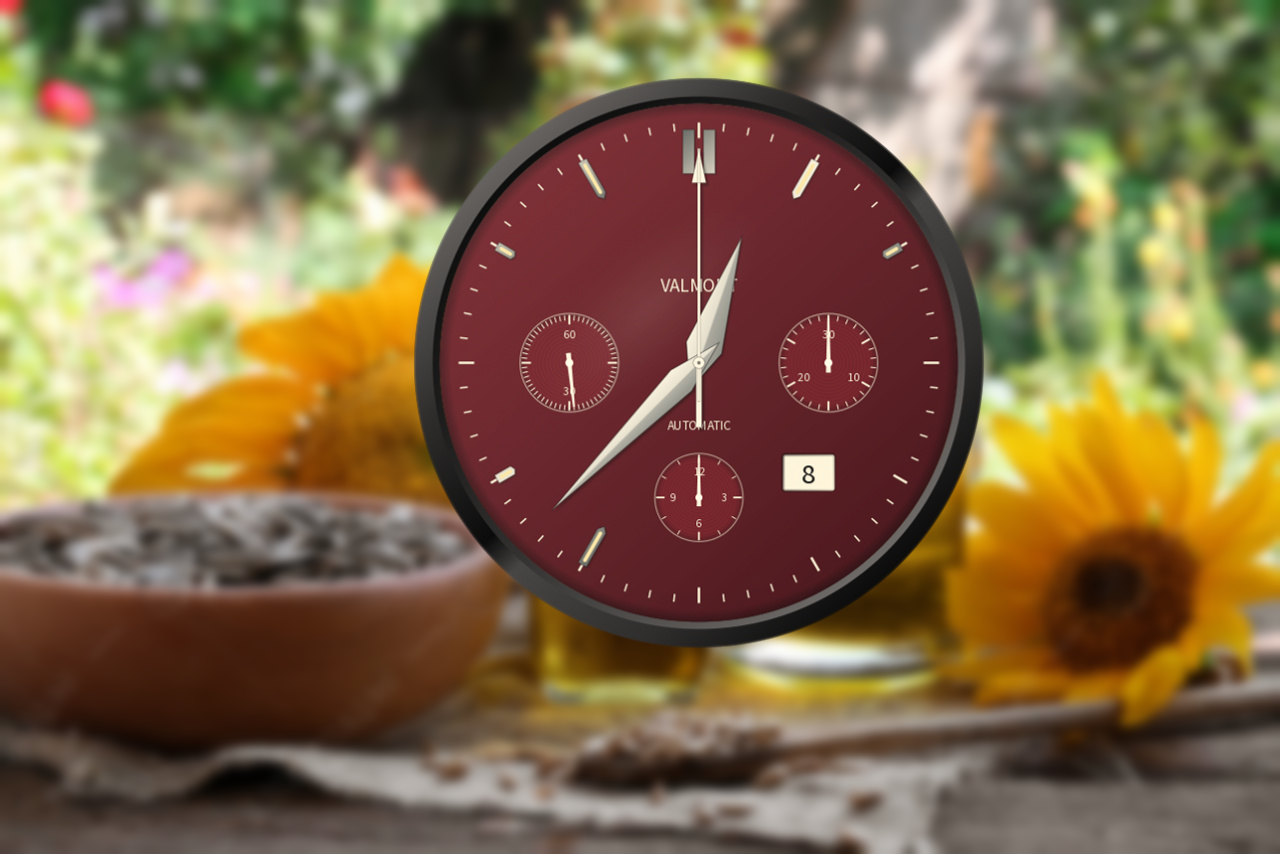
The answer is 12 h 37 min 29 s
